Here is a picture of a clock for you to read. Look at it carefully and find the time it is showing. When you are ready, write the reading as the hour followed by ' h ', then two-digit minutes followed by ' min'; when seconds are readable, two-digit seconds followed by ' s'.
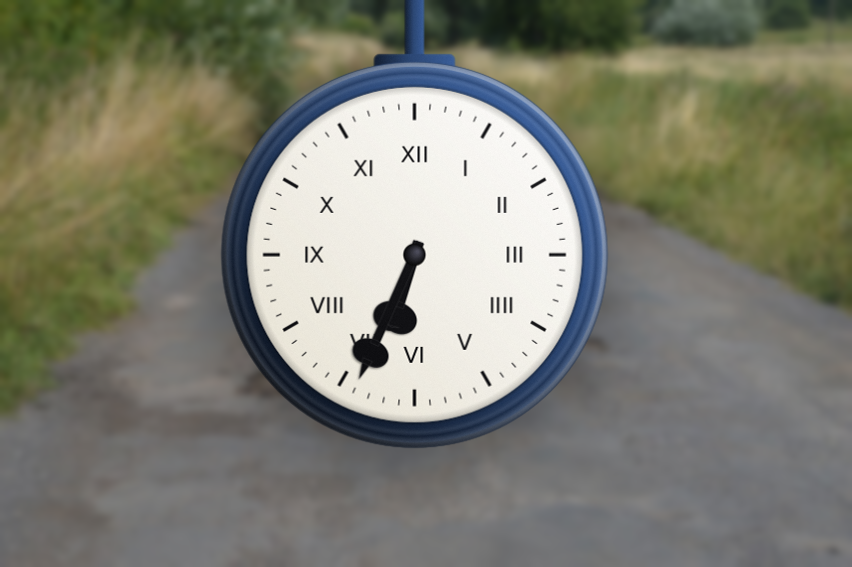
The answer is 6 h 34 min
